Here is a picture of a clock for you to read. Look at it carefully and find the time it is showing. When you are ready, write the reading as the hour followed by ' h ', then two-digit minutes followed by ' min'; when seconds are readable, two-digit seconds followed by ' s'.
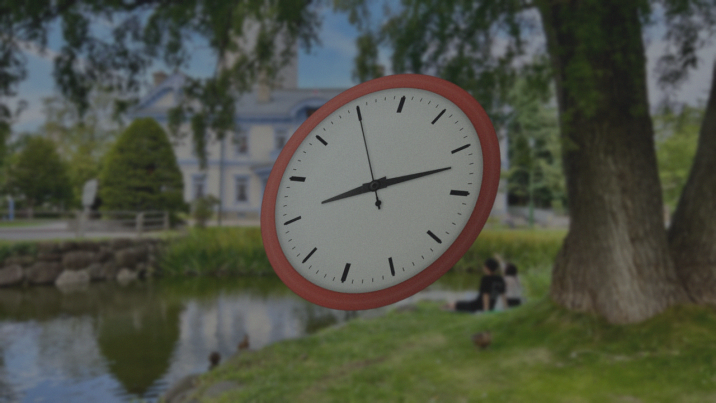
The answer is 8 h 11 min 55 s
